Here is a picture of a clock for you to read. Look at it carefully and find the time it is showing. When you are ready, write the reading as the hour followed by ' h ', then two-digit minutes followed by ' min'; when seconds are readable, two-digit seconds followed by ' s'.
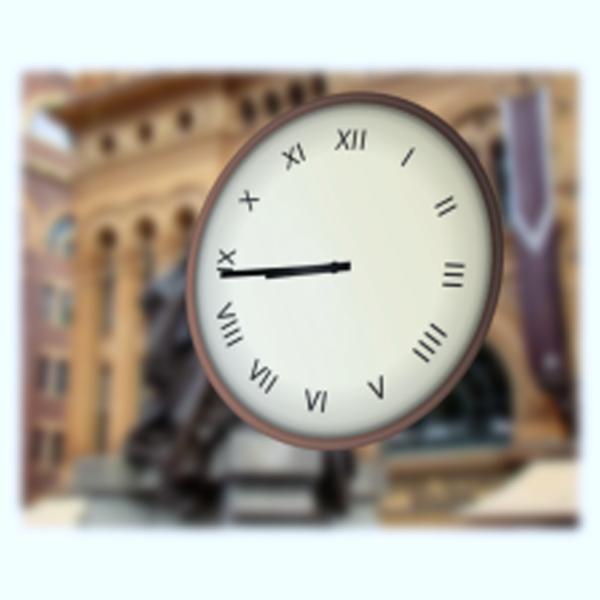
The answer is 8 h 44 min
